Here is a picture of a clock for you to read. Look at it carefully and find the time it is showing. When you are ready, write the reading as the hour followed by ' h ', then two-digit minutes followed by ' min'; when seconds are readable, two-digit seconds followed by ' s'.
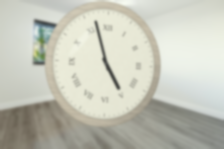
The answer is 4 h 57 min
